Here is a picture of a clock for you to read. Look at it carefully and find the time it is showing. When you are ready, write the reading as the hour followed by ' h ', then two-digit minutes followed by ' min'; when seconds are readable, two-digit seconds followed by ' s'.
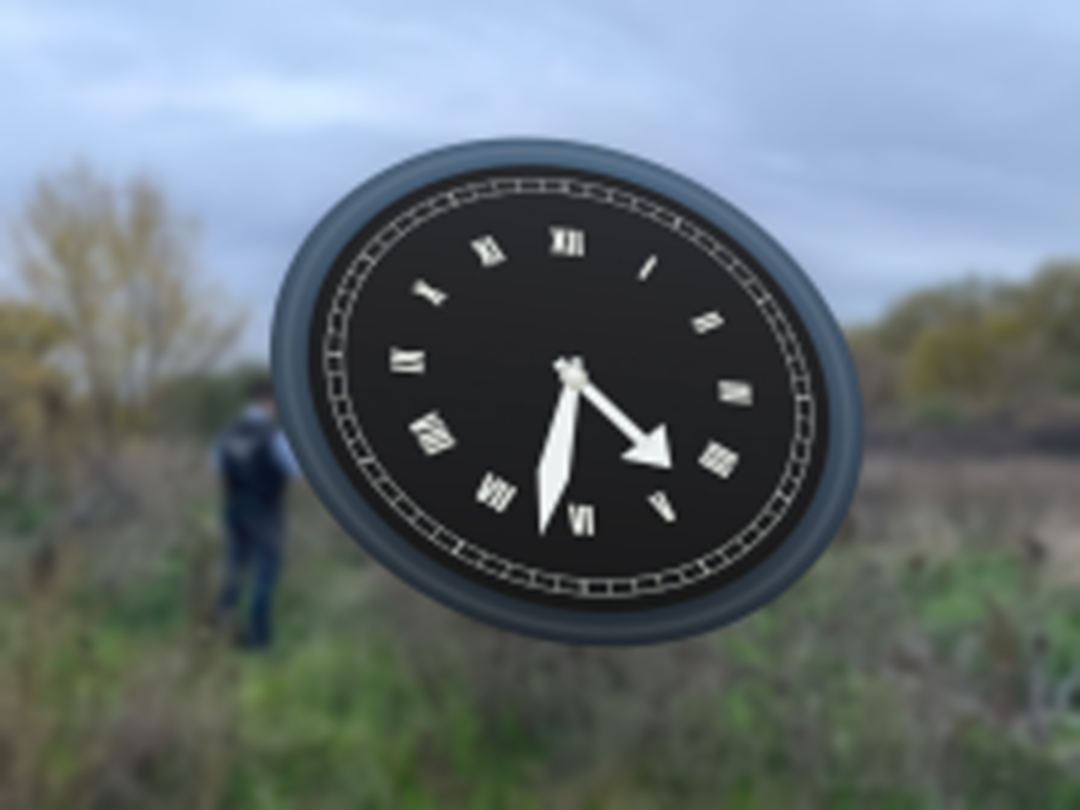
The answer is 4 h 32 min
